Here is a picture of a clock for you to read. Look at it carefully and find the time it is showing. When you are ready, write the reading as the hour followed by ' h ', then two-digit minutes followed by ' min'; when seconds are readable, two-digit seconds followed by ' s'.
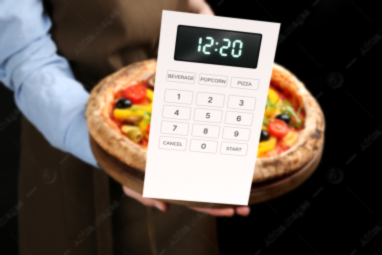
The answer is 12 h 20 min
